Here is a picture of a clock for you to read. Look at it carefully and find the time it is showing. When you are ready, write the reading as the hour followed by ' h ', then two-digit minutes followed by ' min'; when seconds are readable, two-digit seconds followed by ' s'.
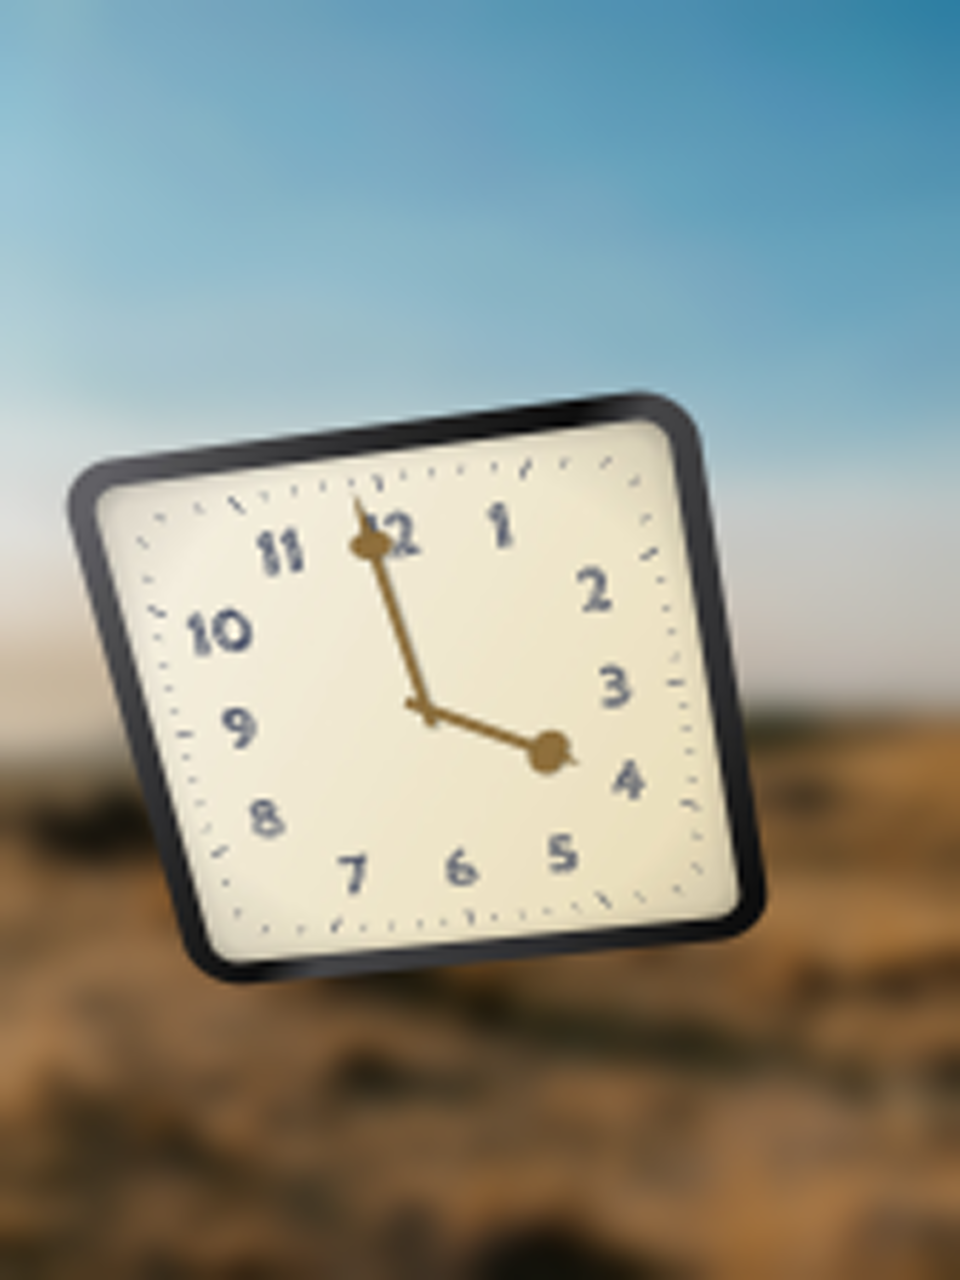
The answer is 3 h 59 min
